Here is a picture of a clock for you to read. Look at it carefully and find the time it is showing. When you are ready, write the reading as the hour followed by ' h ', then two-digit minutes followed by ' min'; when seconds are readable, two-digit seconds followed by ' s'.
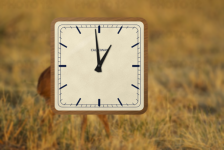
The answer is 12 h 59 min
